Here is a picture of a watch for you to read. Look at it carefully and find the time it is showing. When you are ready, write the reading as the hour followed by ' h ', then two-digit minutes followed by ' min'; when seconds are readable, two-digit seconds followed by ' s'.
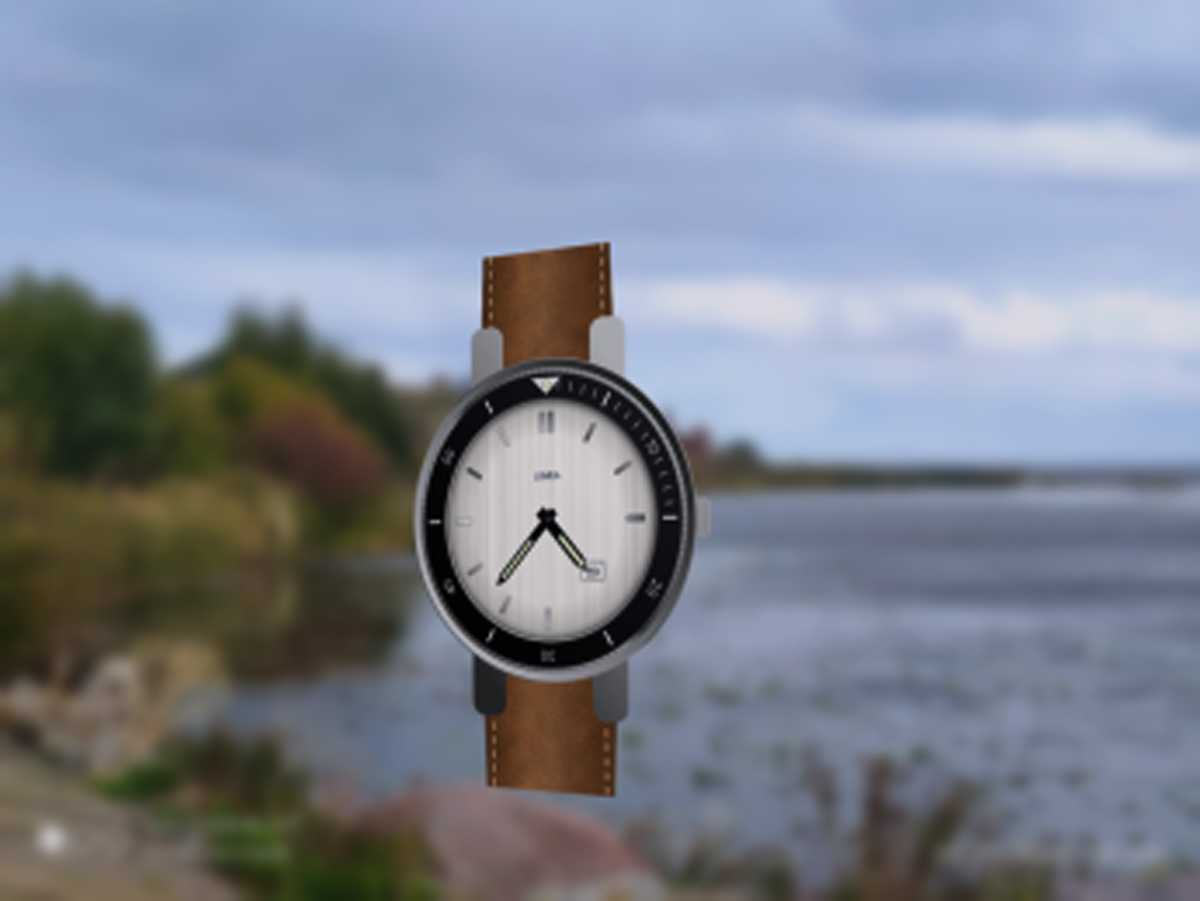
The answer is 4 h 37 min
